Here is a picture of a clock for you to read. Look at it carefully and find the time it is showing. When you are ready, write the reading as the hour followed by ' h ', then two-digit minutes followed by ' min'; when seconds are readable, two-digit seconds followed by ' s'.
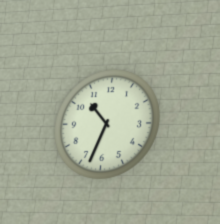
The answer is 10 h 33 min
